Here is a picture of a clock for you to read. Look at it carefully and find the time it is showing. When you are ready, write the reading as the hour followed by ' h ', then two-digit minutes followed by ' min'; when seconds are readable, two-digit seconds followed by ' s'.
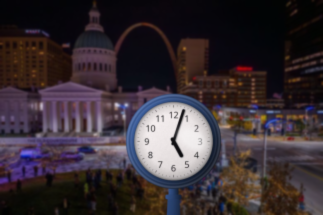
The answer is 5 h 03 min
